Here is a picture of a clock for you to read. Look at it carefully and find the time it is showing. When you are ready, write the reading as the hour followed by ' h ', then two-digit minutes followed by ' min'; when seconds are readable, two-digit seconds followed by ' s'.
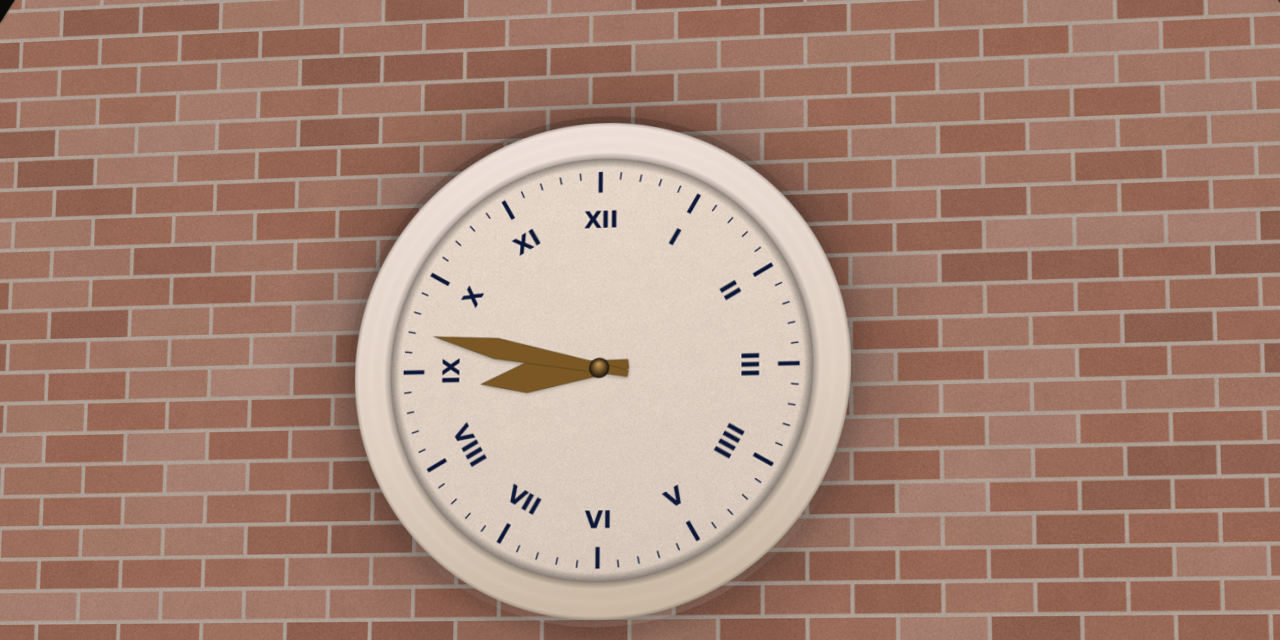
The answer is 8 h 47 min
